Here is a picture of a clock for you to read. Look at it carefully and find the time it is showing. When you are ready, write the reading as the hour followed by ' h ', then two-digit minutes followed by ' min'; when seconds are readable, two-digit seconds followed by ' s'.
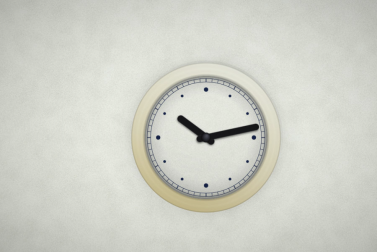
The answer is 10 h 13 min
